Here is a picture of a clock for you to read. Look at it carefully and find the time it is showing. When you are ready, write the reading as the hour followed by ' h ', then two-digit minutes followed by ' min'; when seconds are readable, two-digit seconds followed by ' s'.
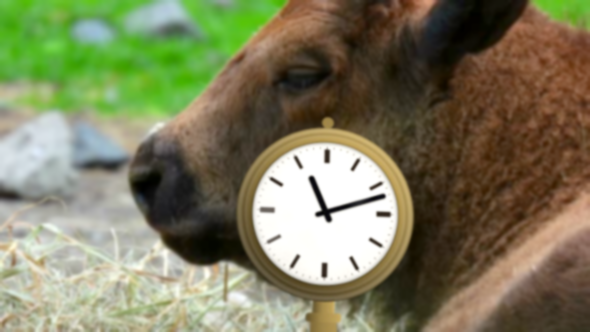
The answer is 11 h 12 min
